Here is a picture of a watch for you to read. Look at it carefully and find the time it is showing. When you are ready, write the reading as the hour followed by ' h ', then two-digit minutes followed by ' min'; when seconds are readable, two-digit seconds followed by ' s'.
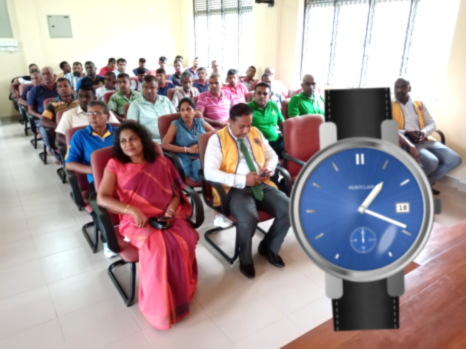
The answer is 1 h 19 min
